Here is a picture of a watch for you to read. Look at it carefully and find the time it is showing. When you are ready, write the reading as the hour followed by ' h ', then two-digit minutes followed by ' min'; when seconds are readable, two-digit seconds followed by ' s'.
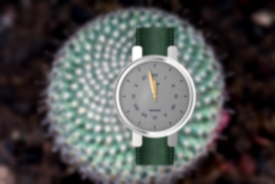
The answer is 11 h 58 min
